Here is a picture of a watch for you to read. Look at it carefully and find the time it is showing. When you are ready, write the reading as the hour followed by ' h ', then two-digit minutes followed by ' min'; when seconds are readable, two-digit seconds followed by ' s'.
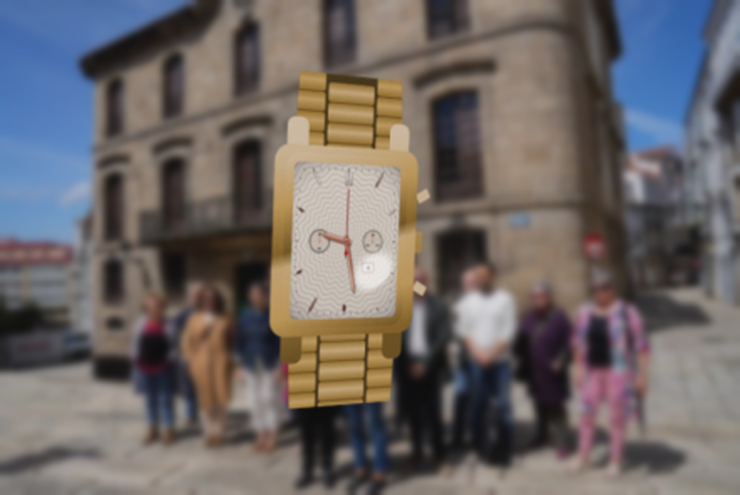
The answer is 9 h 28 min
